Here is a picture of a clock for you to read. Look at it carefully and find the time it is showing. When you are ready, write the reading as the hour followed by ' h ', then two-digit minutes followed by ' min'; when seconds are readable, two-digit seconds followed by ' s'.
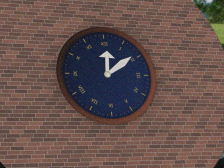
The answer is 12 h 09 min
